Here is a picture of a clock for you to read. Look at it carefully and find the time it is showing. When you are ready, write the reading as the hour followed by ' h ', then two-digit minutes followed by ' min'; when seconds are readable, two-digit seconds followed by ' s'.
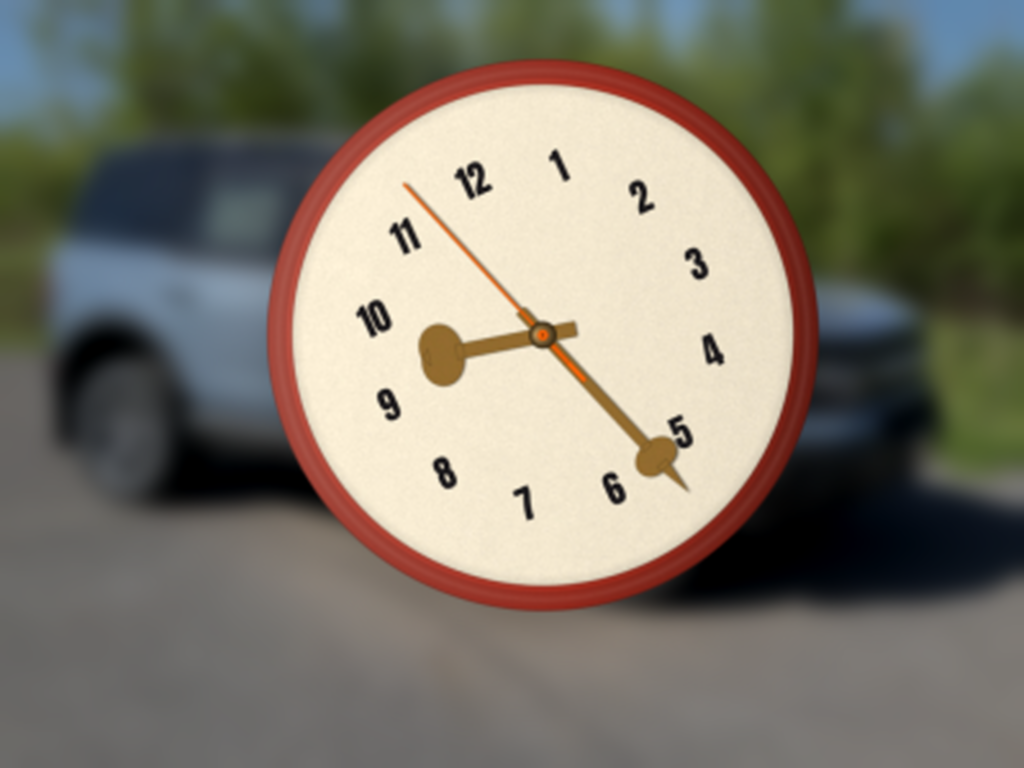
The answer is 9 h 26 min 57 s
